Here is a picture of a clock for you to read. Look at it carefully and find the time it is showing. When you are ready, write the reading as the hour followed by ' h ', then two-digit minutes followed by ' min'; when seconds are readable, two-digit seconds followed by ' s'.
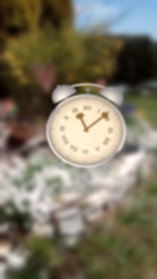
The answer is 11 h 08 min
